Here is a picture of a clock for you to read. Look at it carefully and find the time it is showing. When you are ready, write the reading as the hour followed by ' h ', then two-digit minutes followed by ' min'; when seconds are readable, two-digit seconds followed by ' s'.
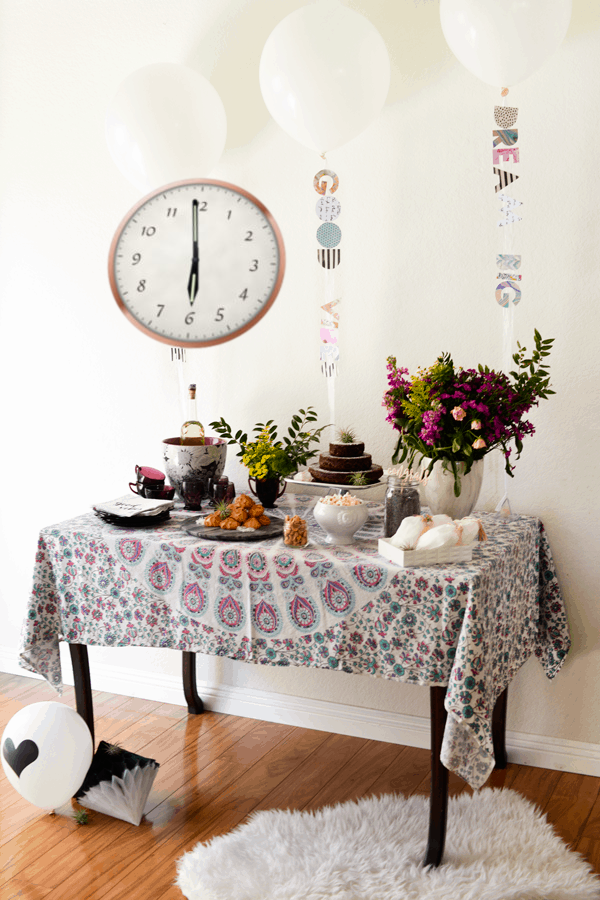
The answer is 5 h 59 min
